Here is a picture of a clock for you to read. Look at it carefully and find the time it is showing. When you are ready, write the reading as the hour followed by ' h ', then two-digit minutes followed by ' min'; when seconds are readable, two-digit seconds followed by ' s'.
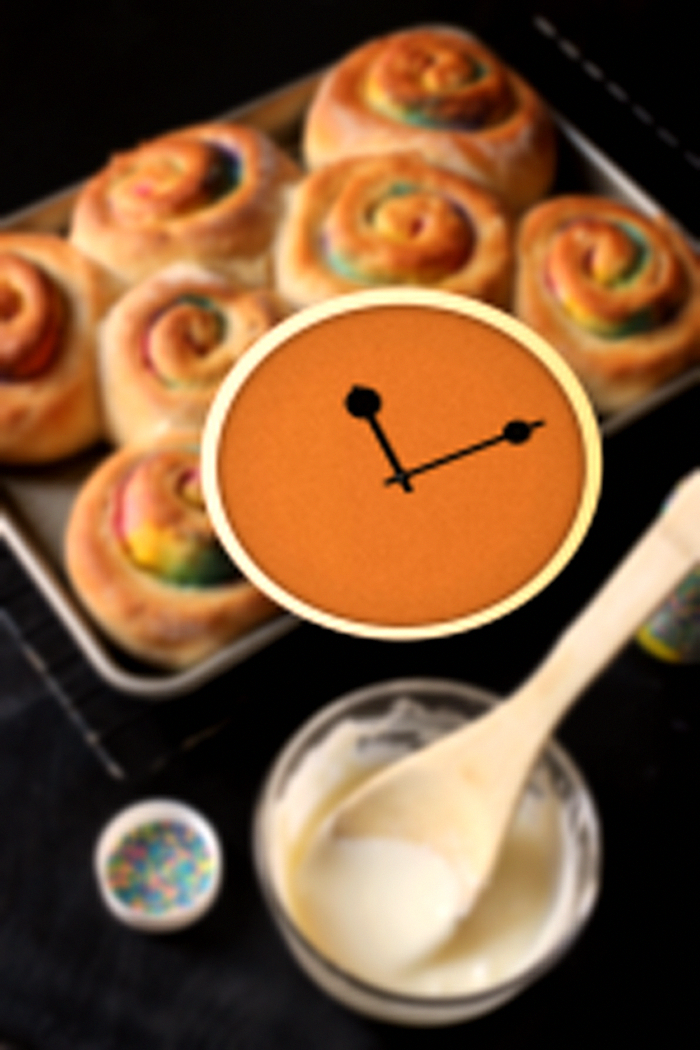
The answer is 11 h 11 min
